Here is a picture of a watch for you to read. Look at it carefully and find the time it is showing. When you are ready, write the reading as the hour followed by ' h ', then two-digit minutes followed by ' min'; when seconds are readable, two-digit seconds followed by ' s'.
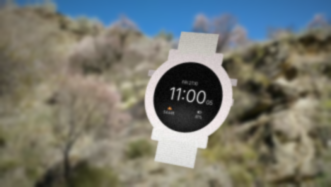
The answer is 11 h 00 min
